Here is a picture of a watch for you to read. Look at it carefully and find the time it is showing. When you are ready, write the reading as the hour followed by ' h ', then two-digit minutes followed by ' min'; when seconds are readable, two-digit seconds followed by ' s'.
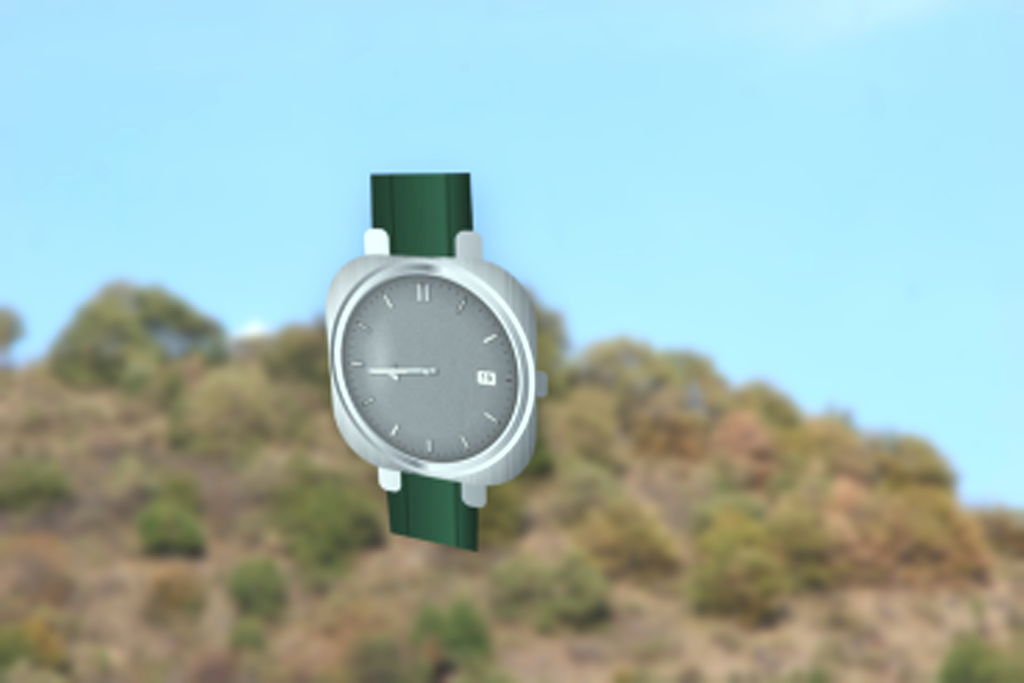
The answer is 8 h 44 min
